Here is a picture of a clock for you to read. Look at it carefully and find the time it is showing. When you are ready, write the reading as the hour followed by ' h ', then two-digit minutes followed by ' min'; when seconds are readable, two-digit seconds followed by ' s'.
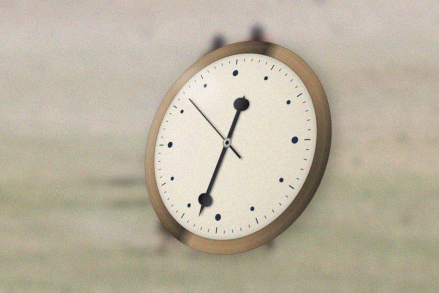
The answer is 12 h 32 min 52 s
